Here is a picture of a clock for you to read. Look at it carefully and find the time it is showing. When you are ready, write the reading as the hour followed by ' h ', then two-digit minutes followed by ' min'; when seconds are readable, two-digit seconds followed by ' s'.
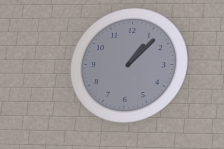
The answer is 1 h 07 min
